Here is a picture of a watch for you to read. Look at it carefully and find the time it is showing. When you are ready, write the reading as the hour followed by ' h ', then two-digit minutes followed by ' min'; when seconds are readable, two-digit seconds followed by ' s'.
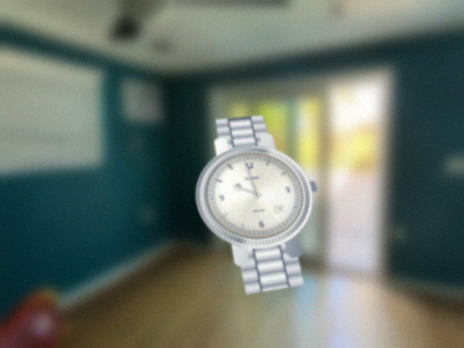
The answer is 9 h 59 min
